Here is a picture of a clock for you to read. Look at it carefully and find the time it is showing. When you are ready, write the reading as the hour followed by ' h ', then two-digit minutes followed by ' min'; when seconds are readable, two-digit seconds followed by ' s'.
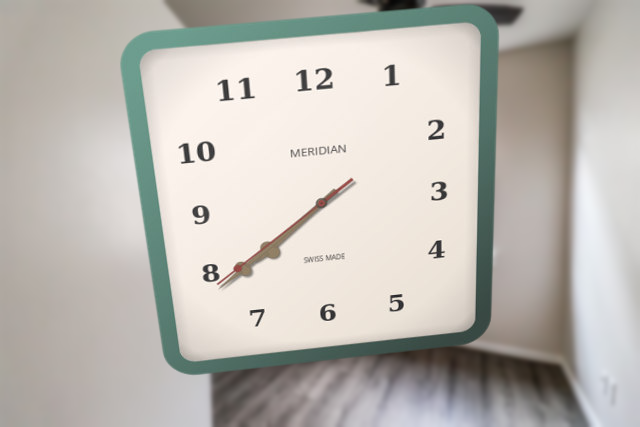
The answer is 7 h 38 min 39 s
